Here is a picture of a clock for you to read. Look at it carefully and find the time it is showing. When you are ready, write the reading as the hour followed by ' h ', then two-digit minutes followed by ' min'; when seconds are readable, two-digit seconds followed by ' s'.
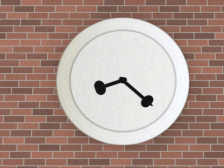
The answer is 8 h 22 min
